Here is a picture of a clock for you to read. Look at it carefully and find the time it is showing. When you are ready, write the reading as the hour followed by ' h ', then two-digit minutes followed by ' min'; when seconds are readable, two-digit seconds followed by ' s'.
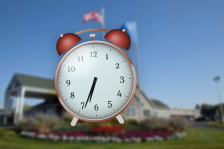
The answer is 6 h 34 min
